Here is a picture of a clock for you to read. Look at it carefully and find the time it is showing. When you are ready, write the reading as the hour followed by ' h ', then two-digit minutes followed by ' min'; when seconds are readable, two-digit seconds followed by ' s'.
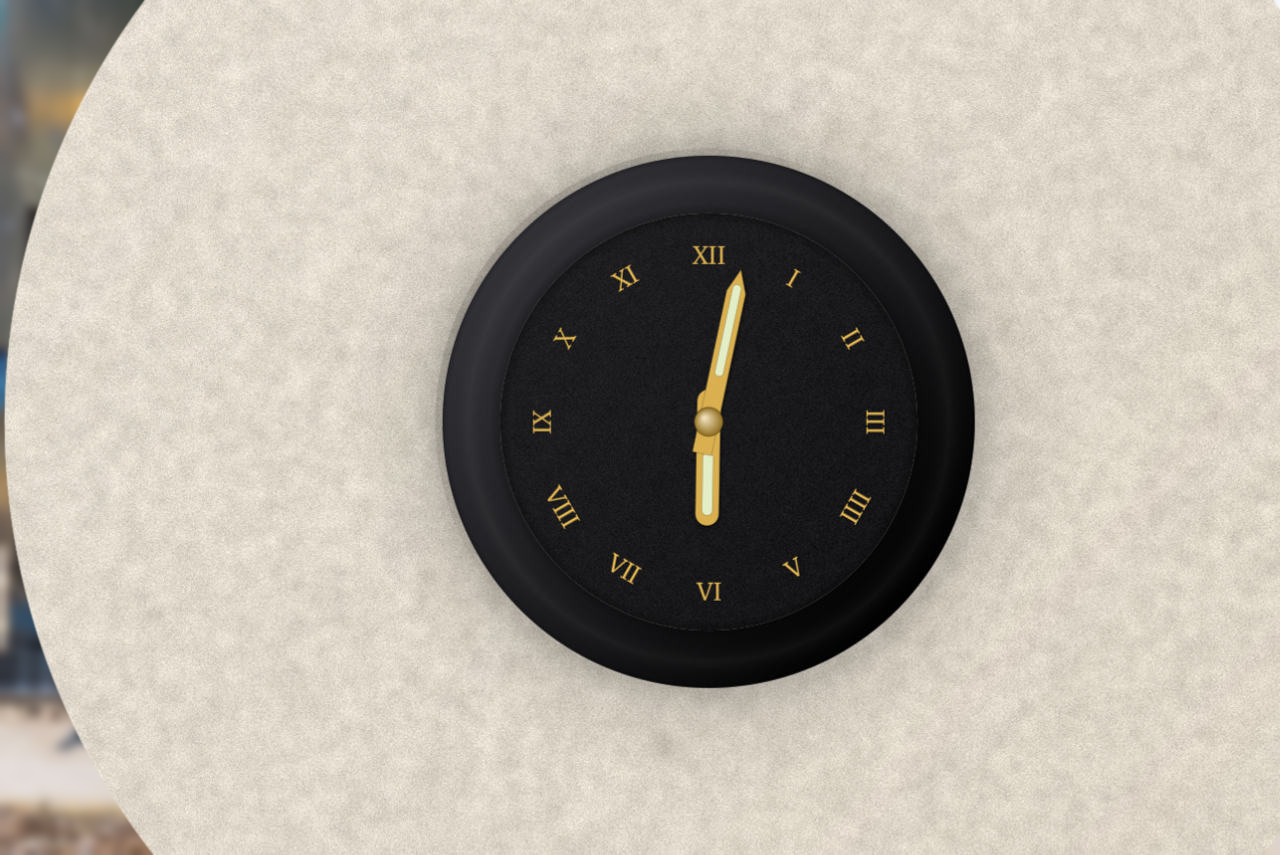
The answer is 6 h 02 min
